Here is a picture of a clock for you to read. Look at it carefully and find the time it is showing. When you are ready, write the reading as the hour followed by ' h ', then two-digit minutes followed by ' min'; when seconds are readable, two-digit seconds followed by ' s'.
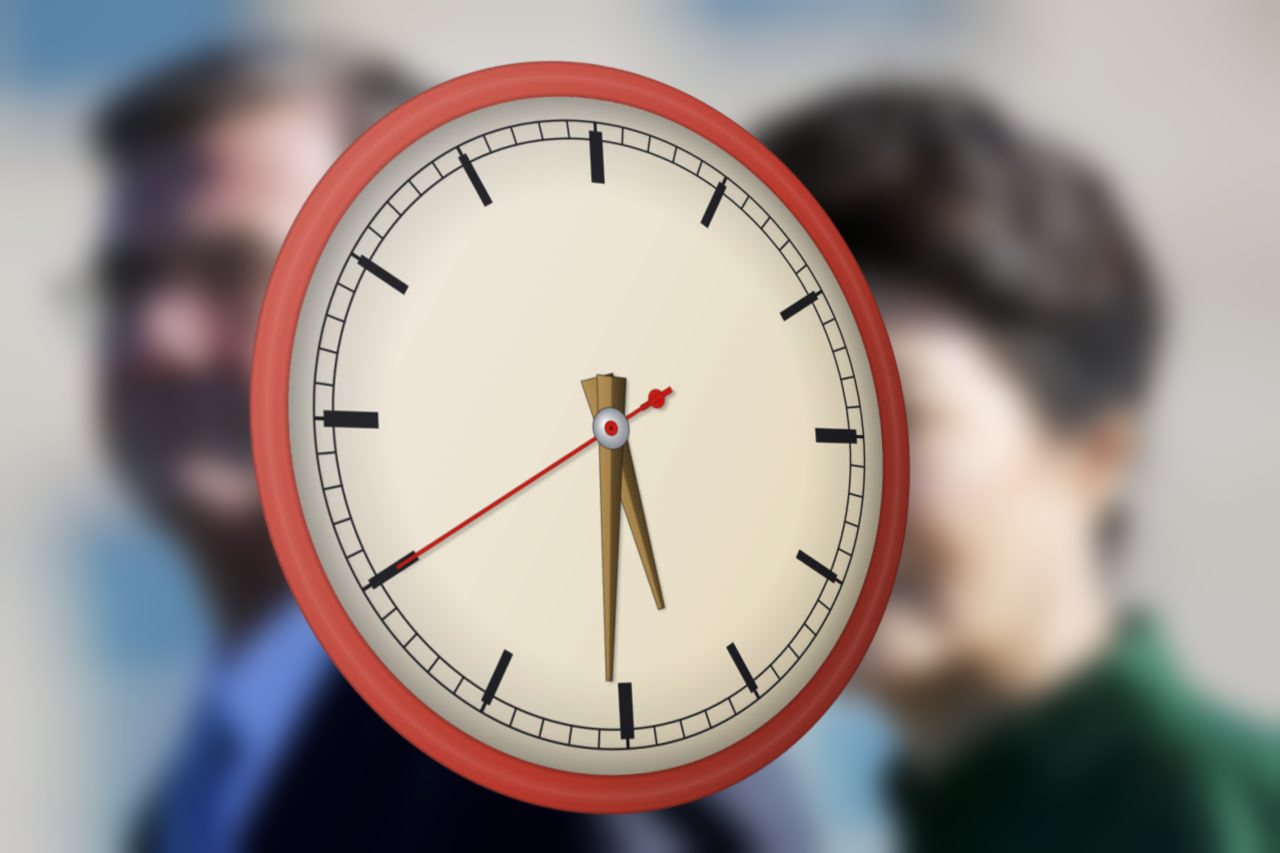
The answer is 5 h 30 min 40 s
